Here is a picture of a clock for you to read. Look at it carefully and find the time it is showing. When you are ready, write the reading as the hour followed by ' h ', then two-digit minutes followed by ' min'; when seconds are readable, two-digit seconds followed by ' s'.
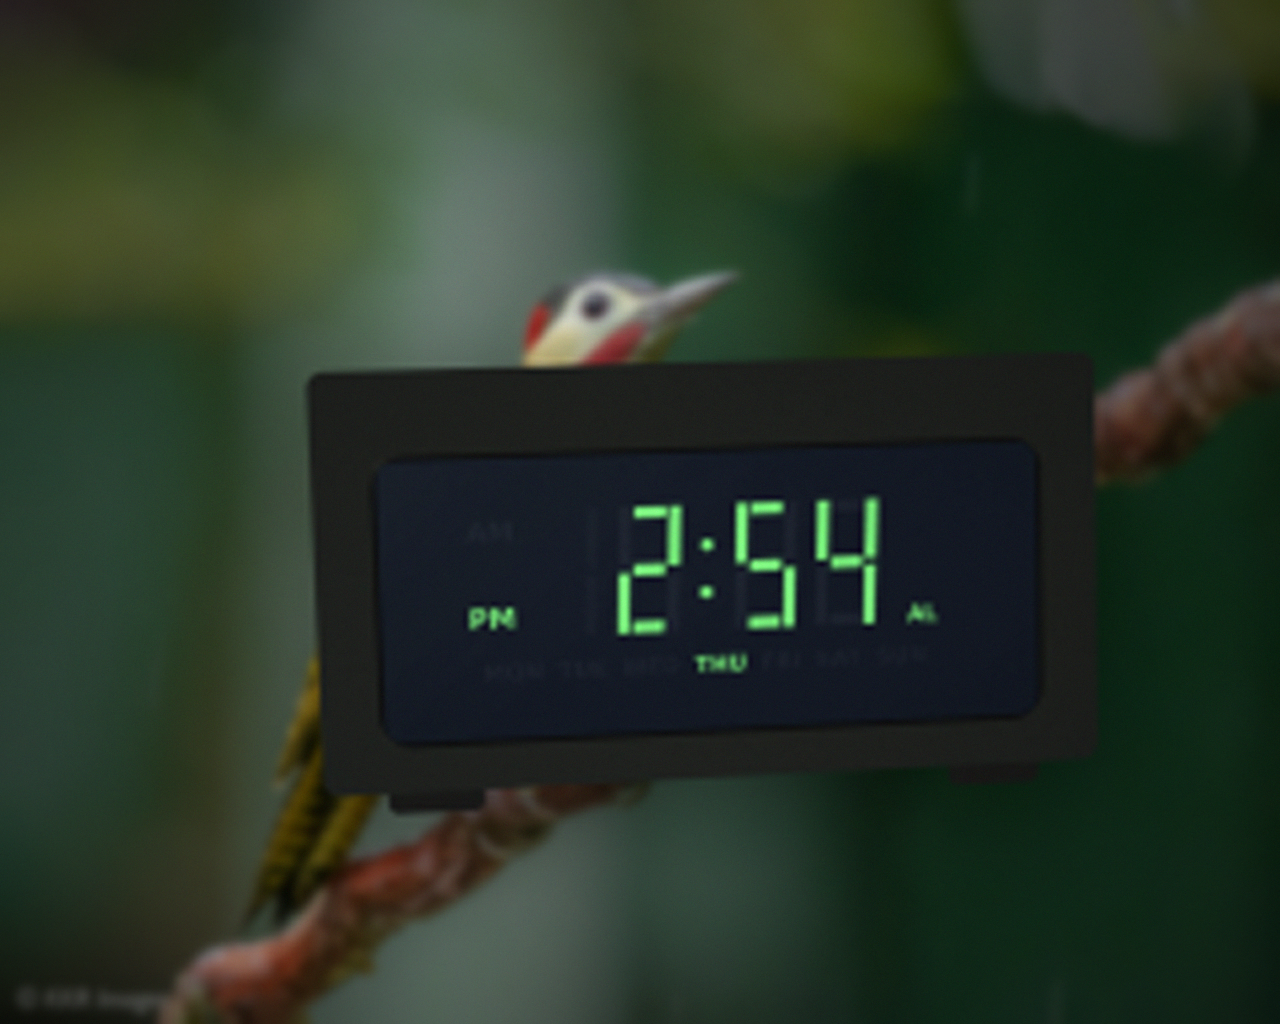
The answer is 2 h 54 min
